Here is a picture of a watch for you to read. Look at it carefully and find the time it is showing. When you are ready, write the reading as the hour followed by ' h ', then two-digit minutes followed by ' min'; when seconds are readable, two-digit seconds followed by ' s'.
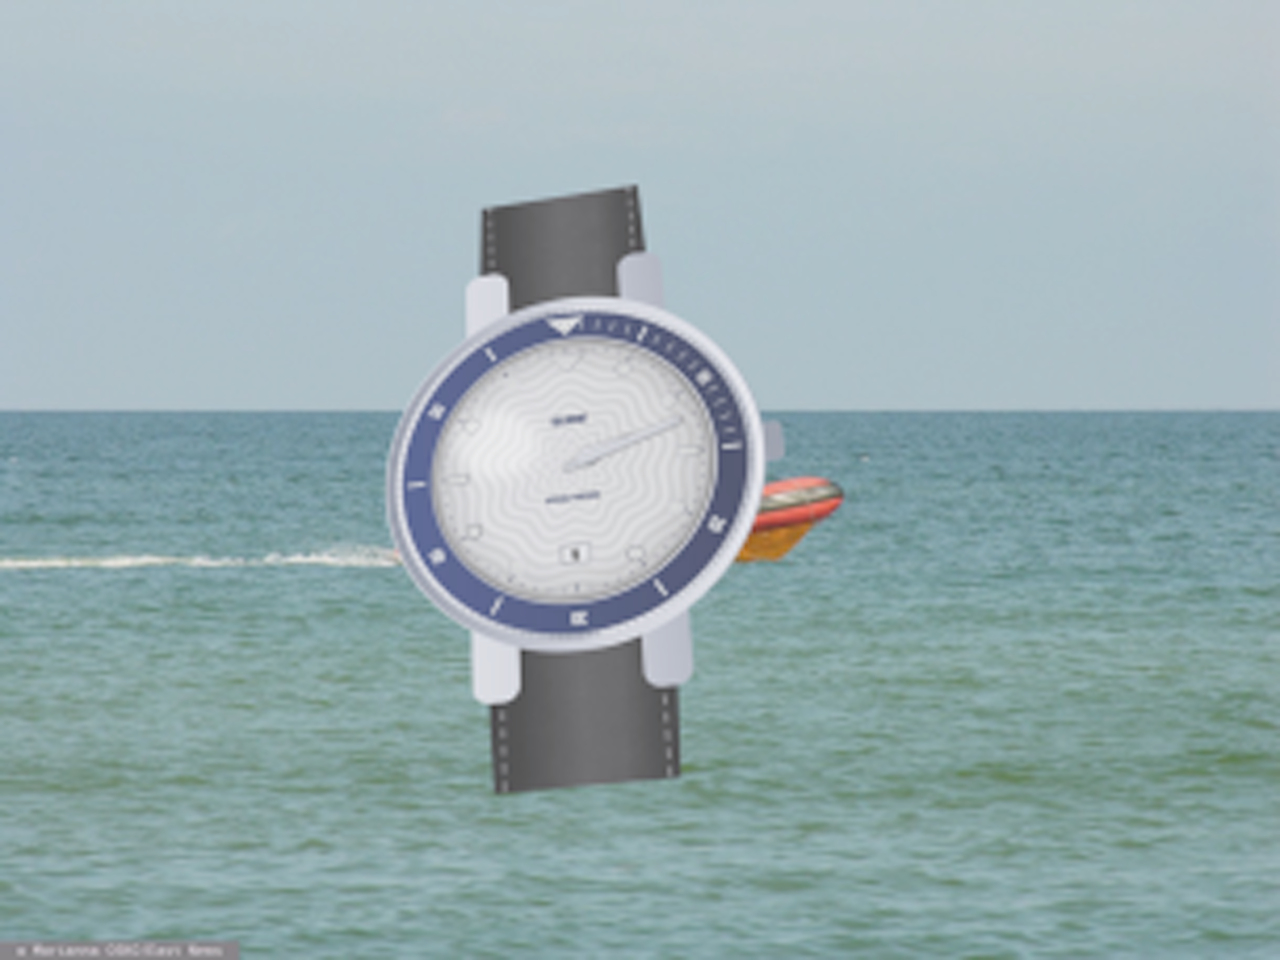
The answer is 2 h 12 min
